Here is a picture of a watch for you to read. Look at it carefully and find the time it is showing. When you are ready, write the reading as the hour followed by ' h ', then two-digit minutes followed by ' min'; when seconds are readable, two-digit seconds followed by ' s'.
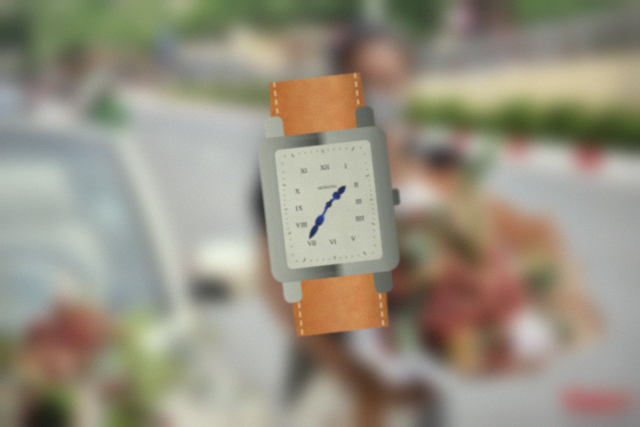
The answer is 1 h 36 min
